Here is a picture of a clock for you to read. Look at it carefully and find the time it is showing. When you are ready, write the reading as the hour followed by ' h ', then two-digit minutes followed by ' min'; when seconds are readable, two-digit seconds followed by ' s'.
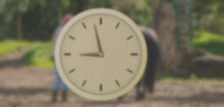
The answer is 8 h 58 min
